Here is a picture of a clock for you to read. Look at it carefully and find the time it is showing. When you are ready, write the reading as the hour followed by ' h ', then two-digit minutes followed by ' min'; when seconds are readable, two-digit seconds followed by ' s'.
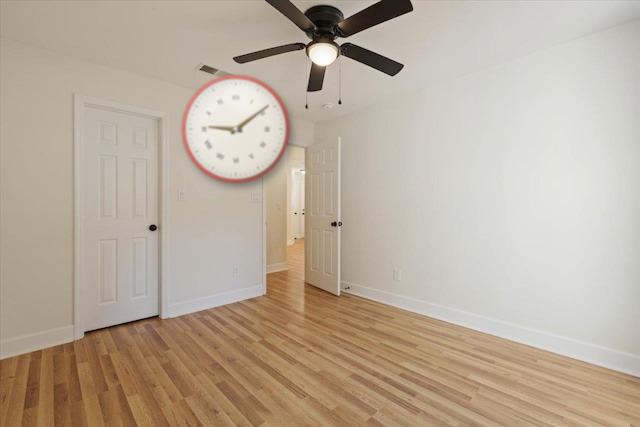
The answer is 9 h 09 min
